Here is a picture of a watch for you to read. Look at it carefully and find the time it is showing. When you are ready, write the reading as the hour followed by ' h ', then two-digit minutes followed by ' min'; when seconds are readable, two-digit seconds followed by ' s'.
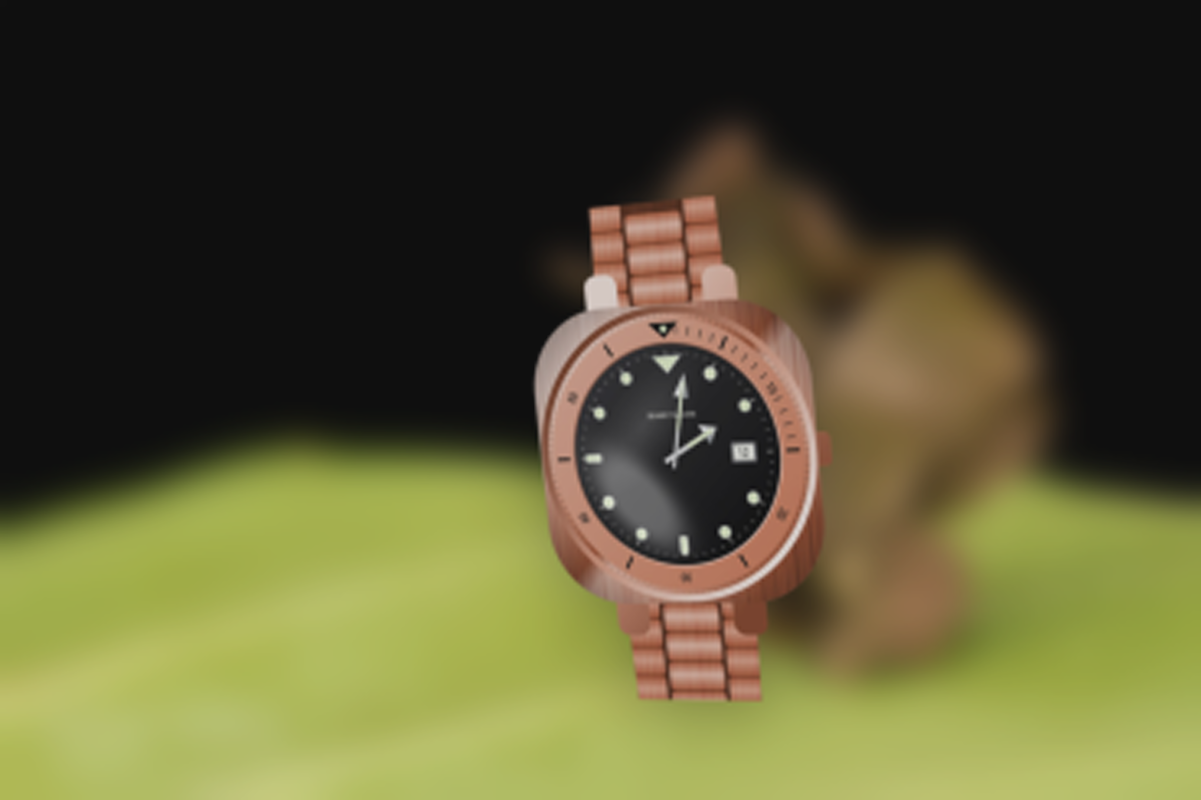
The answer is 2 h 02 min
